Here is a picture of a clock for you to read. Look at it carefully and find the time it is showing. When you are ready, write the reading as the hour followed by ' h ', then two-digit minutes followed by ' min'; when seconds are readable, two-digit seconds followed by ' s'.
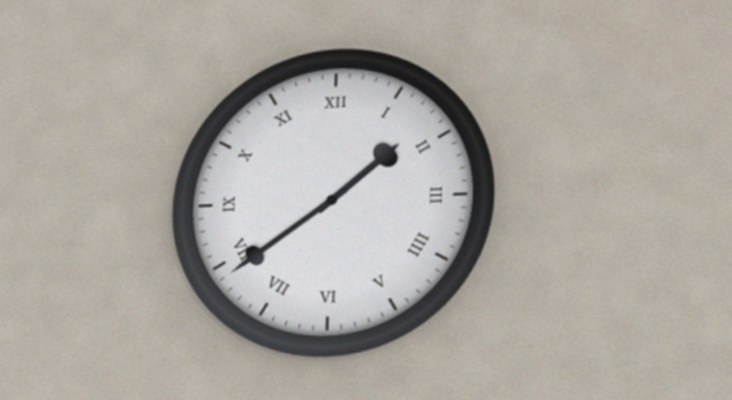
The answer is 1 h 39 min
